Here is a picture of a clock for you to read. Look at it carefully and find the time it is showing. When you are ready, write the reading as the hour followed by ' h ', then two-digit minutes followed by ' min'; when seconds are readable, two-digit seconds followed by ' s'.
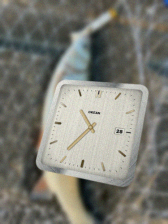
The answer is 10 h 36 min
